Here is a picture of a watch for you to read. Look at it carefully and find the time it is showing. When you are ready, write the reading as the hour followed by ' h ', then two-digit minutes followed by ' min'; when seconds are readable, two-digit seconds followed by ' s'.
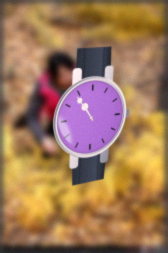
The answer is 10 h 54 min
